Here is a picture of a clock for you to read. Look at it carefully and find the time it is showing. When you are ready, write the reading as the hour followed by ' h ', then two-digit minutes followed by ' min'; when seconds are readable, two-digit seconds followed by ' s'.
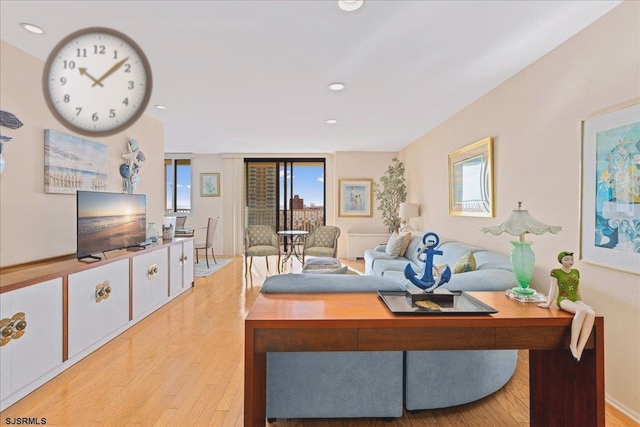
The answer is 10 h 08 min
